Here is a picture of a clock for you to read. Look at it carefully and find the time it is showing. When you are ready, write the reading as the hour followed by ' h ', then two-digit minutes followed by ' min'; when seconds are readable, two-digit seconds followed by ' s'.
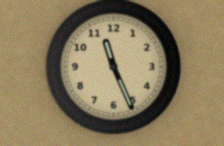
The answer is 11 h 26 min
